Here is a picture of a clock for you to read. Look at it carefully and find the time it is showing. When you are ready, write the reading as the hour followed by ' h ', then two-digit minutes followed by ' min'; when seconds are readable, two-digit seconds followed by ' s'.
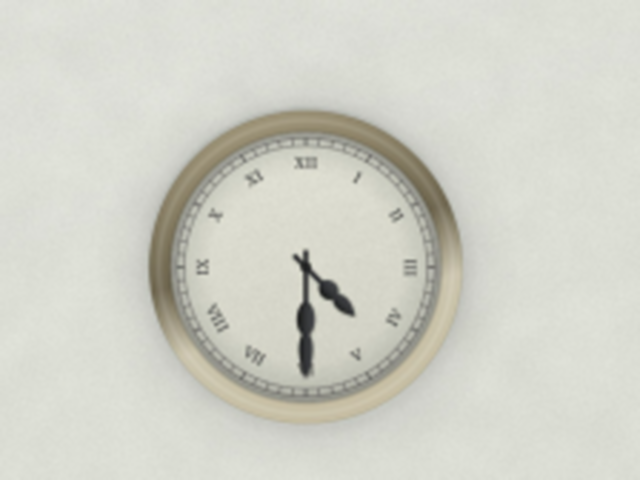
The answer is 4 h 30 min
